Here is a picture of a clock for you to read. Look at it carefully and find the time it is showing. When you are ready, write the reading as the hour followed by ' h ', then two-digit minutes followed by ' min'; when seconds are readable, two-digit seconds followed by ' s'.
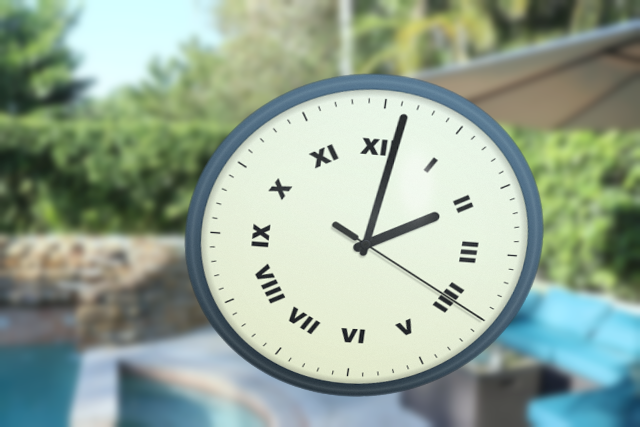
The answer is 2 h 01 min 20 s
